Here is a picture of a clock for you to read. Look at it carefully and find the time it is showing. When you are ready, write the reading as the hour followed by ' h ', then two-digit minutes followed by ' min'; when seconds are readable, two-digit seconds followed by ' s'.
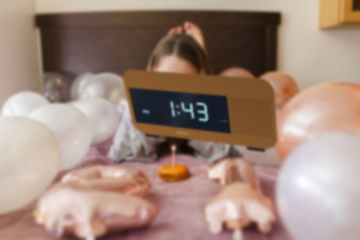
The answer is 1 h 43 min
